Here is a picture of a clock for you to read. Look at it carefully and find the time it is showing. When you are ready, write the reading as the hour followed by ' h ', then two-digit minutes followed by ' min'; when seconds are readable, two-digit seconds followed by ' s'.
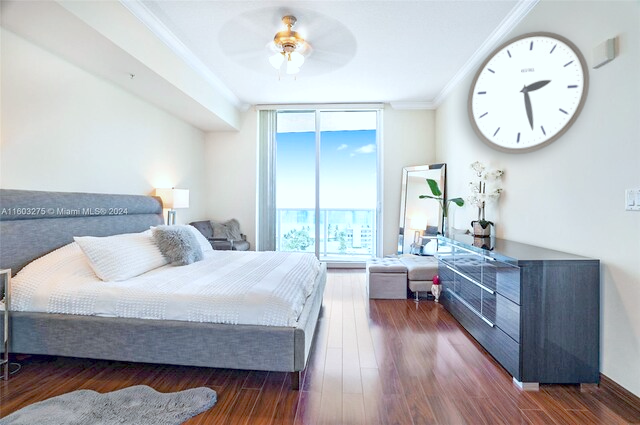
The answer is 2 h 27 min
